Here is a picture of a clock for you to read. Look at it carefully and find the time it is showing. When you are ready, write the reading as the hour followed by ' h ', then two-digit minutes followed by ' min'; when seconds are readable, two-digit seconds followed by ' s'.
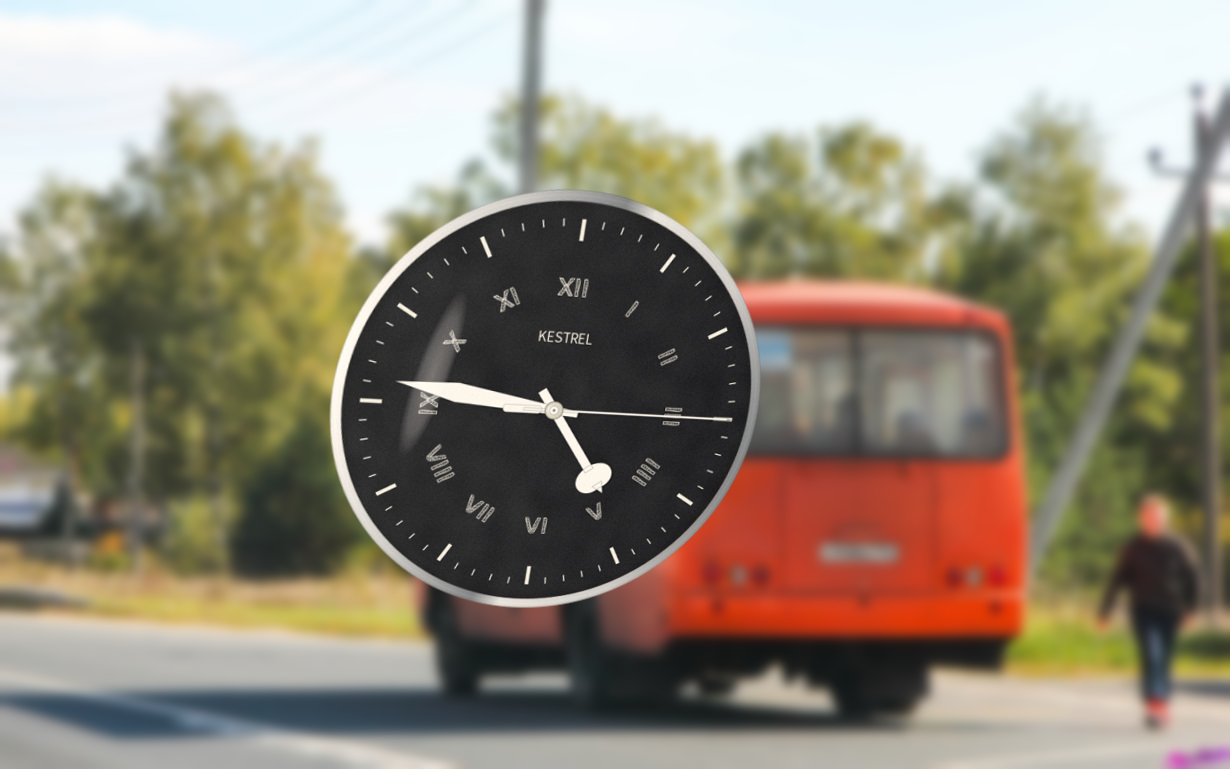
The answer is 4 h 46 min 15 s
